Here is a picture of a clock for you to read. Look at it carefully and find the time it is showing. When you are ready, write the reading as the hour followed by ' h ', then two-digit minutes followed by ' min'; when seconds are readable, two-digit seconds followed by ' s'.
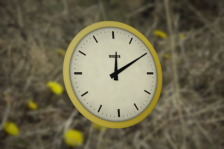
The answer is 12 h 10 min
